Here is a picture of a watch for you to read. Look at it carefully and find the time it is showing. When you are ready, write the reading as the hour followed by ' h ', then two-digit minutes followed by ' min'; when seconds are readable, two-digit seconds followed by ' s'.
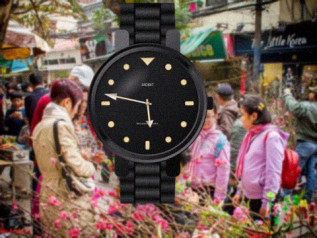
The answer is 5 h 47 min
